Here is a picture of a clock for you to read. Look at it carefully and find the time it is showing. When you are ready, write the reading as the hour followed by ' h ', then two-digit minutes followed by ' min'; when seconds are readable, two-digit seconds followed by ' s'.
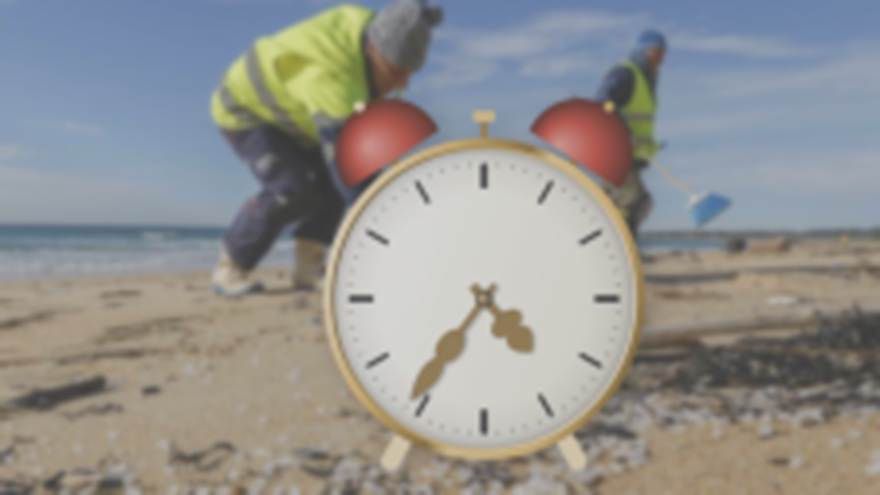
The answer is 4 h 36 min
